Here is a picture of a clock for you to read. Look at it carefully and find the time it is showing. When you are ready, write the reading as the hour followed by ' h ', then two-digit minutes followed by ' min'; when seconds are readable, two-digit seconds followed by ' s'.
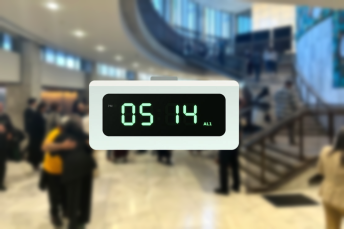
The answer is 5 h 14 min
